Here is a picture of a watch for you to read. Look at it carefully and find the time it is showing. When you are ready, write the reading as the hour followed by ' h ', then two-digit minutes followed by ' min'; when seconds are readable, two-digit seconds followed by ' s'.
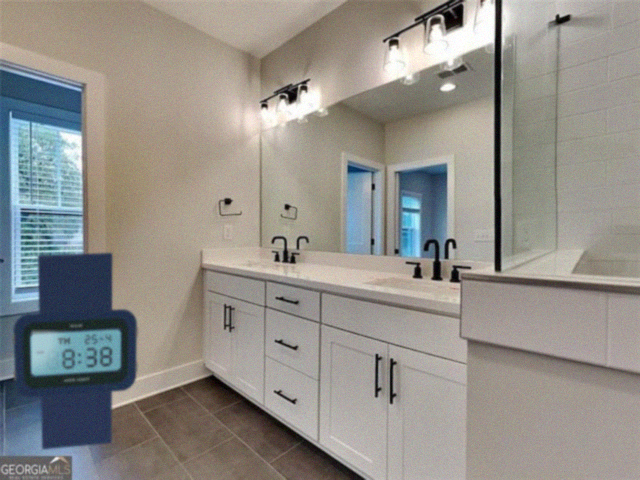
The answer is 8 h 38 min
